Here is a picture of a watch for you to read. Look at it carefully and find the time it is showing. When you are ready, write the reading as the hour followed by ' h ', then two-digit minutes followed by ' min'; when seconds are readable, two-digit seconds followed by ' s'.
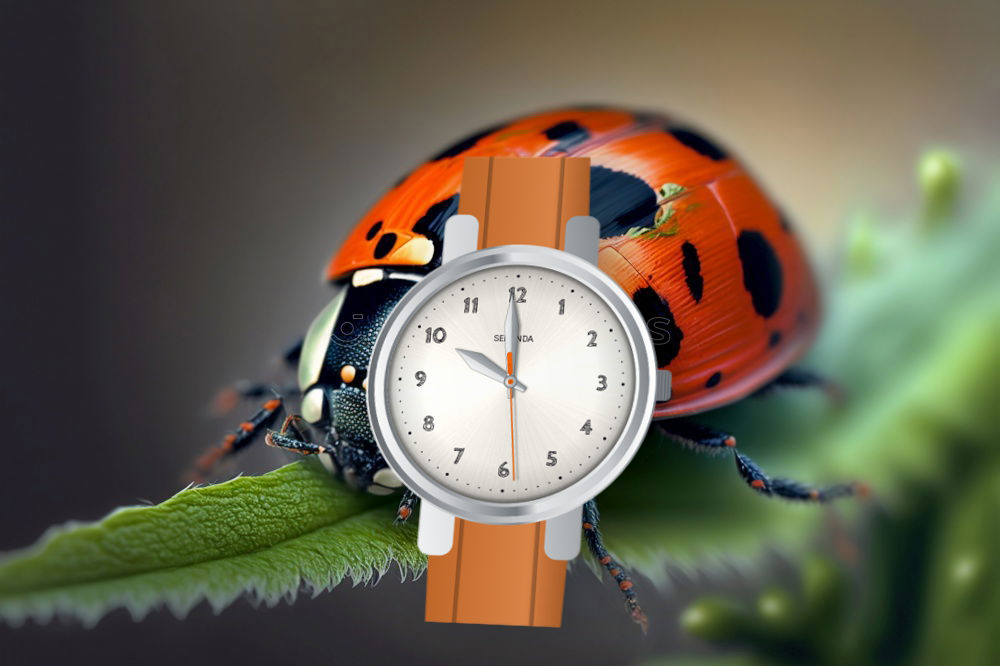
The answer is 9 h 59 min 29 s
